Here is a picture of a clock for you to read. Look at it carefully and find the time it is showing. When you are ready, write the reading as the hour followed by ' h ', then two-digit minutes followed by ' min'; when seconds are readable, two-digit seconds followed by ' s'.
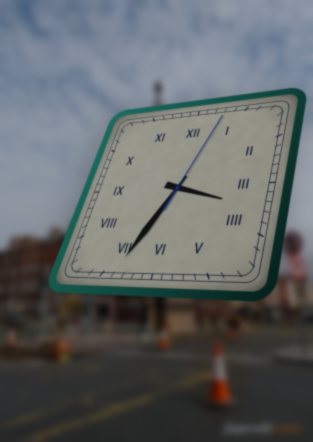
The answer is 3 h 34 min 03 s
